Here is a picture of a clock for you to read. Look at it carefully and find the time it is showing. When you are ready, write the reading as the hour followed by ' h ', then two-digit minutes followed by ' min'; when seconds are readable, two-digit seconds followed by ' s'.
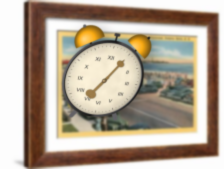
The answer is 7 h 05 min
